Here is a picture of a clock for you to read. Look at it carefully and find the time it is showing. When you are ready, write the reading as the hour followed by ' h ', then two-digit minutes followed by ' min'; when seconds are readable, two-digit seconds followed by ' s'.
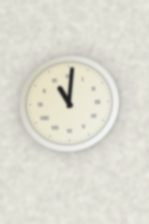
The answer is 11 h 01 min
